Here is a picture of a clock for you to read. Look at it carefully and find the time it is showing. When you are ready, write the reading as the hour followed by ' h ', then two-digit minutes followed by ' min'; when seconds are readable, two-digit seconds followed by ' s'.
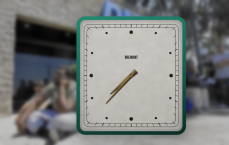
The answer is 7 h 37 min
